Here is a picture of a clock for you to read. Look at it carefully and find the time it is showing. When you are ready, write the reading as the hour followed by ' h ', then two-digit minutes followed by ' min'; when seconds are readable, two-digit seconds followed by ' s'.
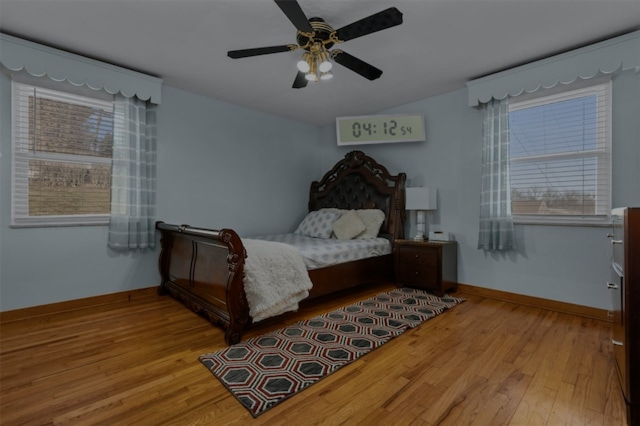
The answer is 4 h 12 min
